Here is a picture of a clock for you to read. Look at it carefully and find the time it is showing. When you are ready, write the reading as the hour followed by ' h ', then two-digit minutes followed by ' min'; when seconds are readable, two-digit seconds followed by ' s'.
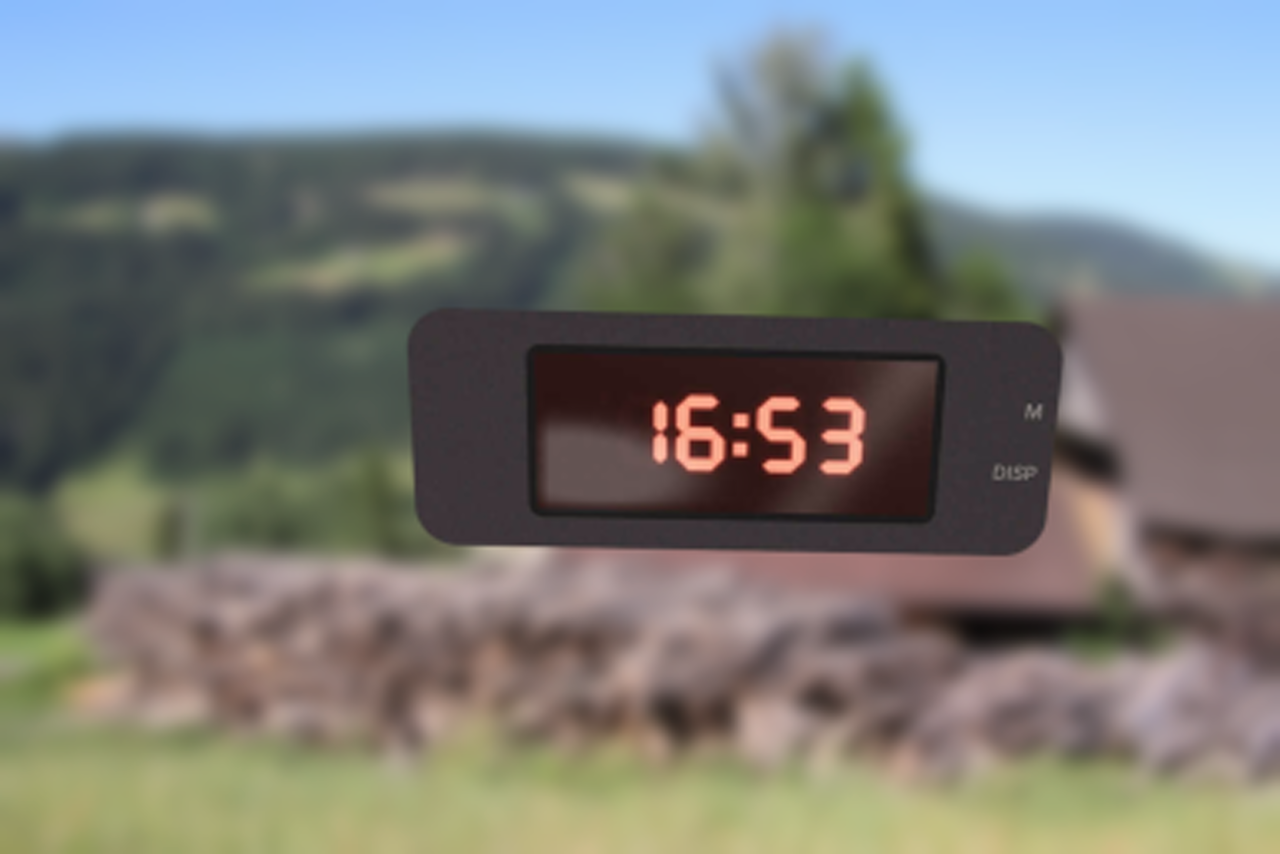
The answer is 16 h 53 min
